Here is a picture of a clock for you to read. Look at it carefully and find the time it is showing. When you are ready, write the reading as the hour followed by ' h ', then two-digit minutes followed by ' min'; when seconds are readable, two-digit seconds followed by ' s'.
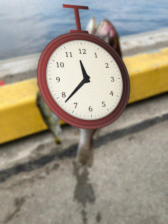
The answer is 11 h 38 min
